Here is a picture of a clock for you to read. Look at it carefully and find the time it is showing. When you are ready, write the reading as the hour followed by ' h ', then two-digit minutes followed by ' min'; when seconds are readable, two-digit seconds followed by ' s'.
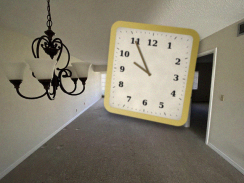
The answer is 9 h 55 min
